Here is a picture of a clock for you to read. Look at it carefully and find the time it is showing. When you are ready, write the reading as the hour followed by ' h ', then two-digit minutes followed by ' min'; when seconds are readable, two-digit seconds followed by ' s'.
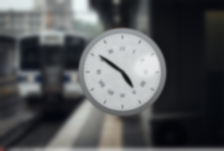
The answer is 4 h 51 min
